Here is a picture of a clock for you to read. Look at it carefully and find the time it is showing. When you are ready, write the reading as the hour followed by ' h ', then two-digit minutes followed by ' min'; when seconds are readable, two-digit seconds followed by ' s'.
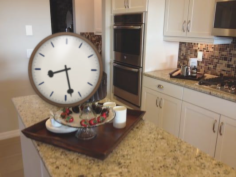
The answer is 8 h 28 min
